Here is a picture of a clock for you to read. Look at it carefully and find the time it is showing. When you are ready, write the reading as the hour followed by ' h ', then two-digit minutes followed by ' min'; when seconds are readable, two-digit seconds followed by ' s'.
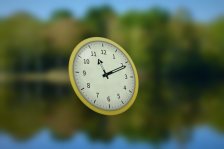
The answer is 11 h 11 min
